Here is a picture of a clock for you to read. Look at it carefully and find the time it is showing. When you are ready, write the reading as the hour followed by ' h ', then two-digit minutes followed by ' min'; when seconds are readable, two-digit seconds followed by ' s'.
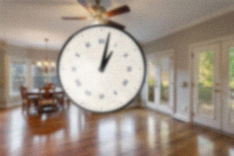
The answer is 1 h 02 min
